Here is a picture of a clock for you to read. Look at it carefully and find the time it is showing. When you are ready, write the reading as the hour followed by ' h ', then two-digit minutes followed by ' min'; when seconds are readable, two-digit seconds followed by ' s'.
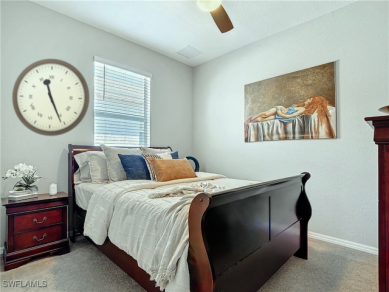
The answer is 11 h 26 min
